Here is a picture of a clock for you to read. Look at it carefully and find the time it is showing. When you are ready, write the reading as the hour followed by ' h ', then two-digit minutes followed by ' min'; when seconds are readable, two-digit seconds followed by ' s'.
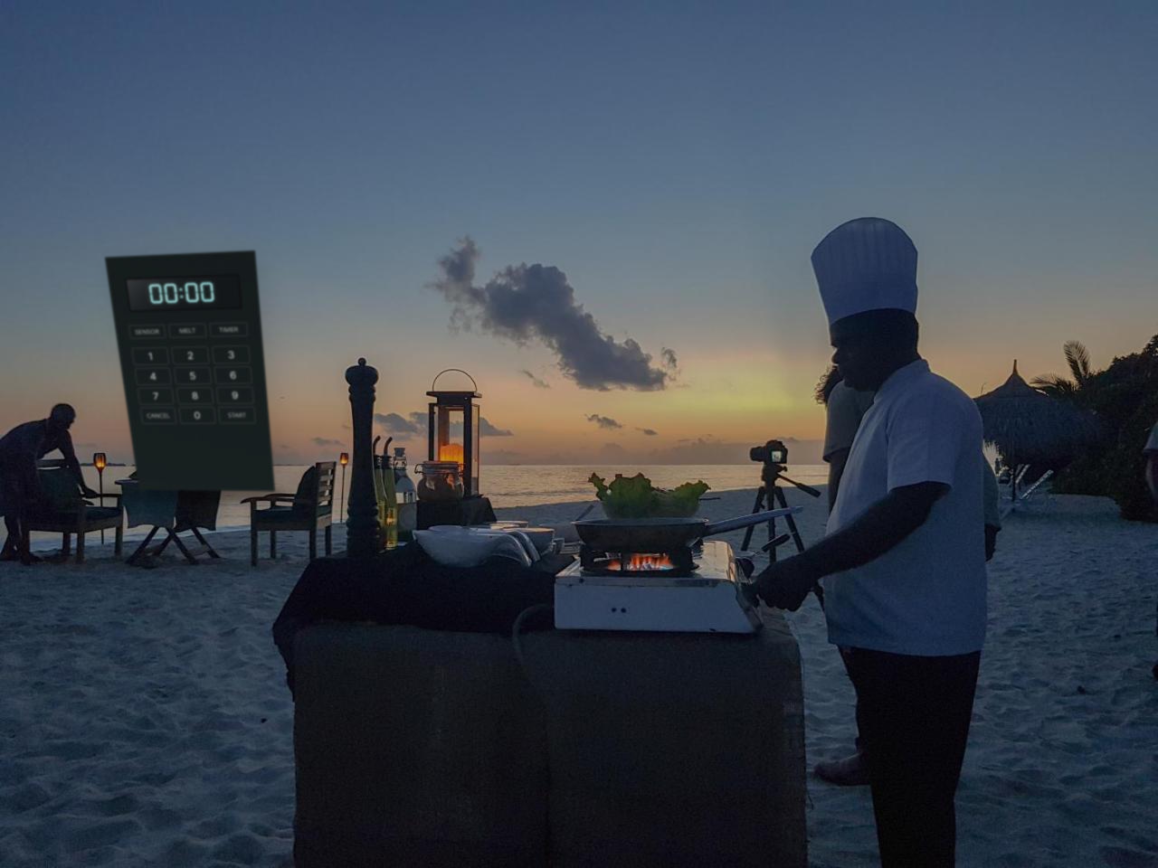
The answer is 0 h 00 min
